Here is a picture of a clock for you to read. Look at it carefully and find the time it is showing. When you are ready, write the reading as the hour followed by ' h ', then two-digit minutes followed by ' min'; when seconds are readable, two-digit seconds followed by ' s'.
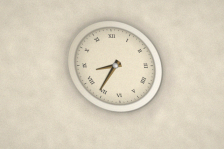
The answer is 8 h 36 min
